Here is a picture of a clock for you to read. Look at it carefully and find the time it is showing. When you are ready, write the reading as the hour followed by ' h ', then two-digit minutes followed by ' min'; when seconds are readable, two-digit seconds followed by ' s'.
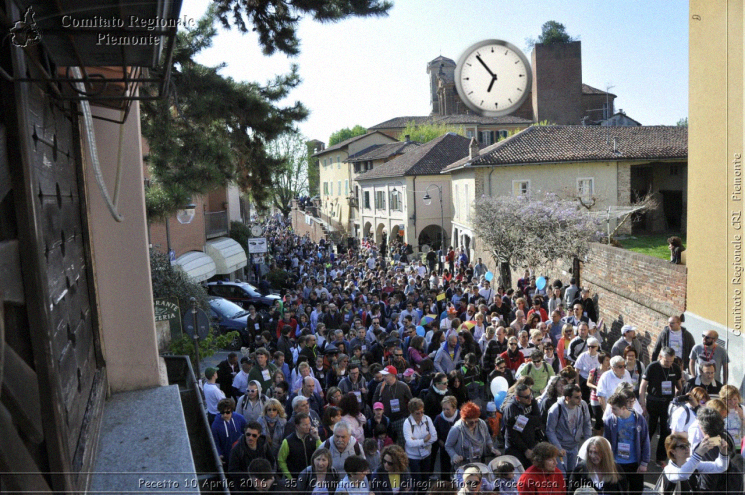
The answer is 6 h 54 min
